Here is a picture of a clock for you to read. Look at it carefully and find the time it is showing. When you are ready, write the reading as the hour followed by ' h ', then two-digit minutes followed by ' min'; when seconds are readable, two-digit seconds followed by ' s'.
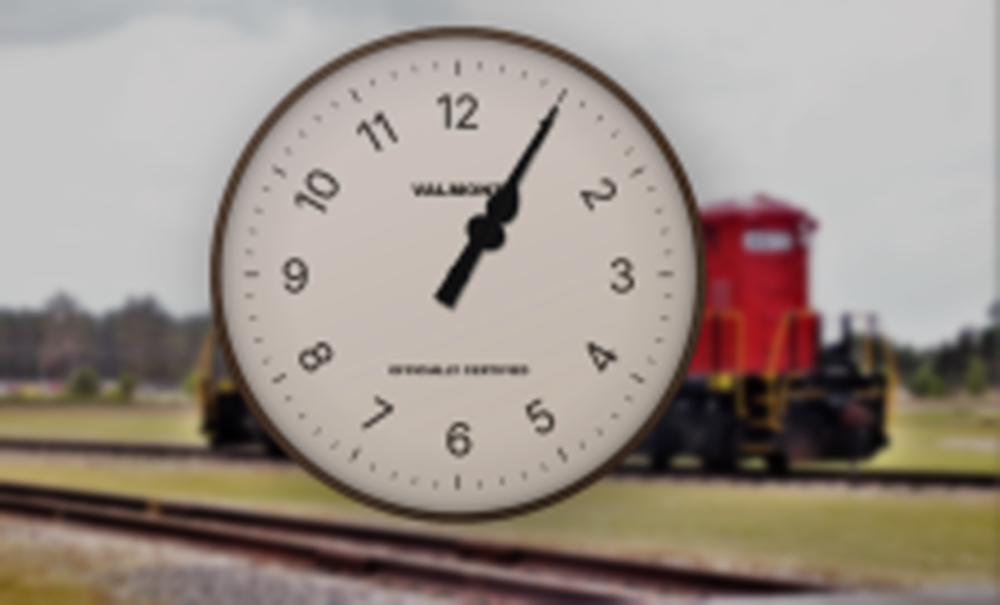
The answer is 1 h 05 min
